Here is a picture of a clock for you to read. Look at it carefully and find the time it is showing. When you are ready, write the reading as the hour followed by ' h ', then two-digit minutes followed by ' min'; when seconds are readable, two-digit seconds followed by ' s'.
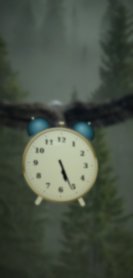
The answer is 5 h 26 min
